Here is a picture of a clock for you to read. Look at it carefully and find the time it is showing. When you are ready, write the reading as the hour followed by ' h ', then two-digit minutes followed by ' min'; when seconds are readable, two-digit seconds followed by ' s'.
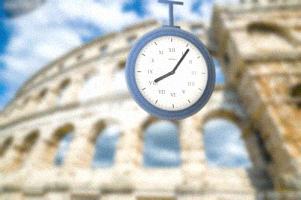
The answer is 8 h 06 min
